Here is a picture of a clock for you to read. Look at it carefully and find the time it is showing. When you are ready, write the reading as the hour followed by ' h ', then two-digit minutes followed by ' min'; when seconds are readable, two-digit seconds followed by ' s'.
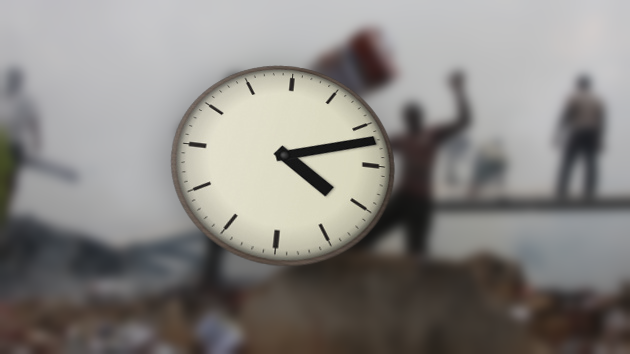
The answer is 4 h 12 min
